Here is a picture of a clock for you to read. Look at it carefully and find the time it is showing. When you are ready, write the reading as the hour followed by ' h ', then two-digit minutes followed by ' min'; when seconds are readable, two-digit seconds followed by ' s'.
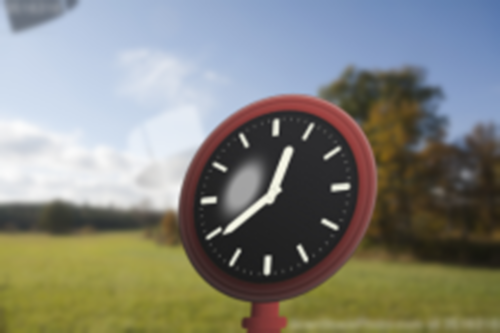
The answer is 12 h 39 min
